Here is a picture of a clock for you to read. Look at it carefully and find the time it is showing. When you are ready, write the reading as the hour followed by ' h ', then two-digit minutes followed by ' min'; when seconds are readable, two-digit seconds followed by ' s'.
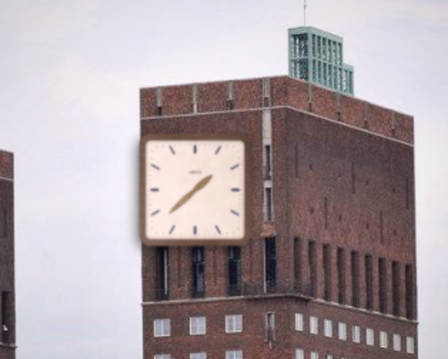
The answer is 1 h 38 min
